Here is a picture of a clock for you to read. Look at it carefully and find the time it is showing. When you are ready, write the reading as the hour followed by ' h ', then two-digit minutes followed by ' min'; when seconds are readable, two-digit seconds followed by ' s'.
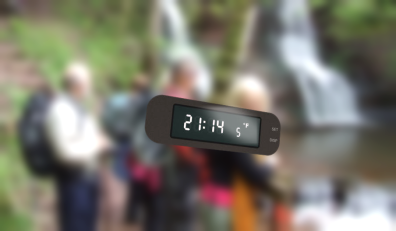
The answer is 21 h 14 min
